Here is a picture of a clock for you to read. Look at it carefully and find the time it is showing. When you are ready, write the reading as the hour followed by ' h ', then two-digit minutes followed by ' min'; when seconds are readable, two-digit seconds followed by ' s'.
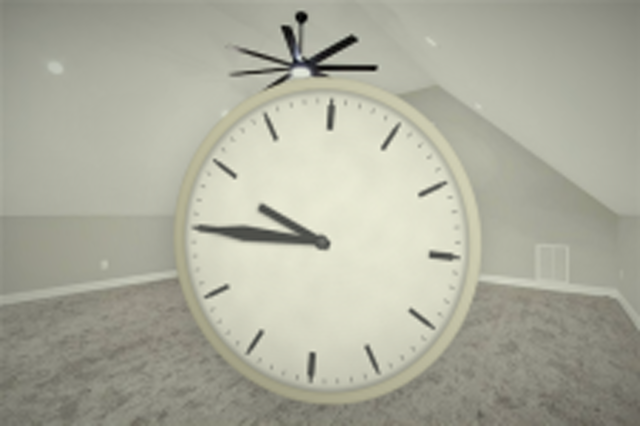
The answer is 9 h 45 min
